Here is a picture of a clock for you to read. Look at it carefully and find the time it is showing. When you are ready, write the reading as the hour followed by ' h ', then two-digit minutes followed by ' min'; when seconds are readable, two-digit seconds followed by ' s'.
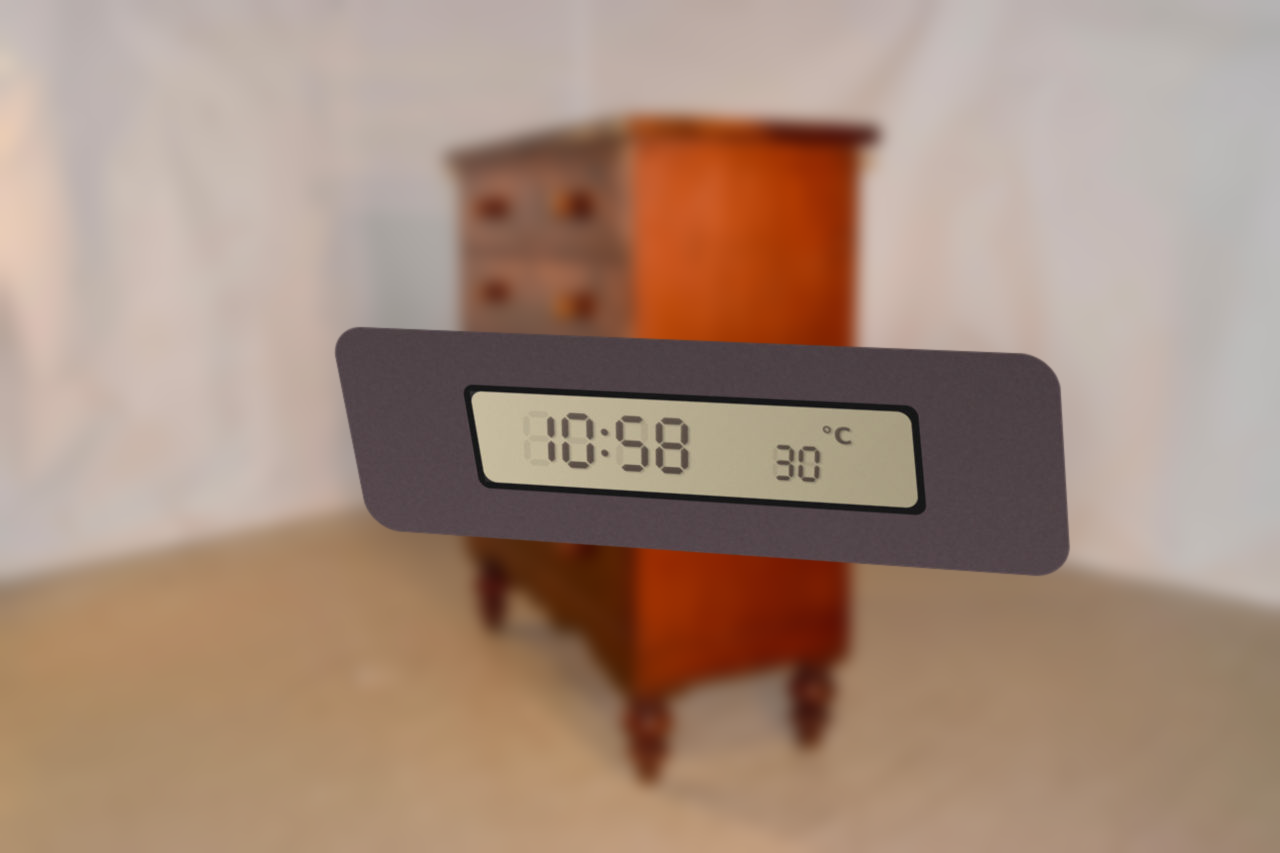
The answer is 10 h 58 min
